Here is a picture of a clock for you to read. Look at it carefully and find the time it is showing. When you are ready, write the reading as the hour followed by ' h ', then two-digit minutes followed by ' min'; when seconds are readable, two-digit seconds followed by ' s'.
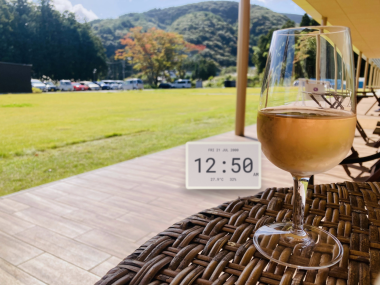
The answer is 12 h 50 min
